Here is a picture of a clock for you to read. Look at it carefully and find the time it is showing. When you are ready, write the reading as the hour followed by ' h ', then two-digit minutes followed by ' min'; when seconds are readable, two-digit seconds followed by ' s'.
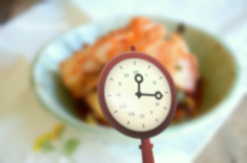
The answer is 12 h 16 min
